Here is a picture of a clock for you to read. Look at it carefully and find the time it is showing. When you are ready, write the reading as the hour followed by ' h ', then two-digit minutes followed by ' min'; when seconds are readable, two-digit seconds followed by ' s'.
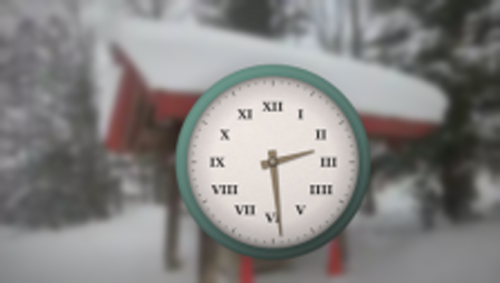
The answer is 2 h 29 min
